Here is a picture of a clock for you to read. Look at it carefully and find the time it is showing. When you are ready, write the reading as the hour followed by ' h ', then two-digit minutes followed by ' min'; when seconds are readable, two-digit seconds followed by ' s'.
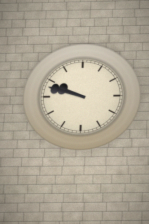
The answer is 9 h 48 min
